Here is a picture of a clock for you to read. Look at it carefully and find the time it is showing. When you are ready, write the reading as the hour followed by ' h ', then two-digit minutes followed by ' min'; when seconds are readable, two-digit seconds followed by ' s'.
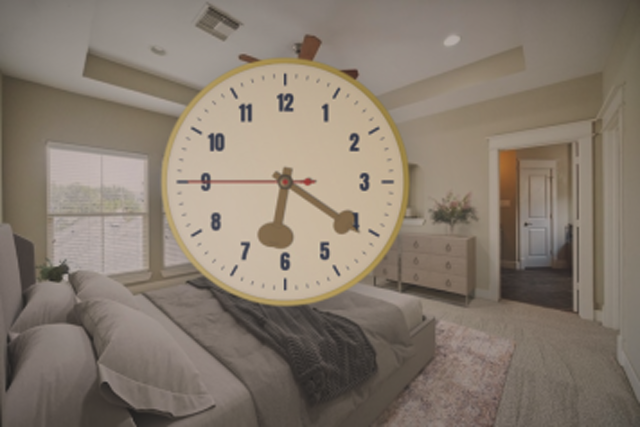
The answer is 6 h 20 min 45 s
